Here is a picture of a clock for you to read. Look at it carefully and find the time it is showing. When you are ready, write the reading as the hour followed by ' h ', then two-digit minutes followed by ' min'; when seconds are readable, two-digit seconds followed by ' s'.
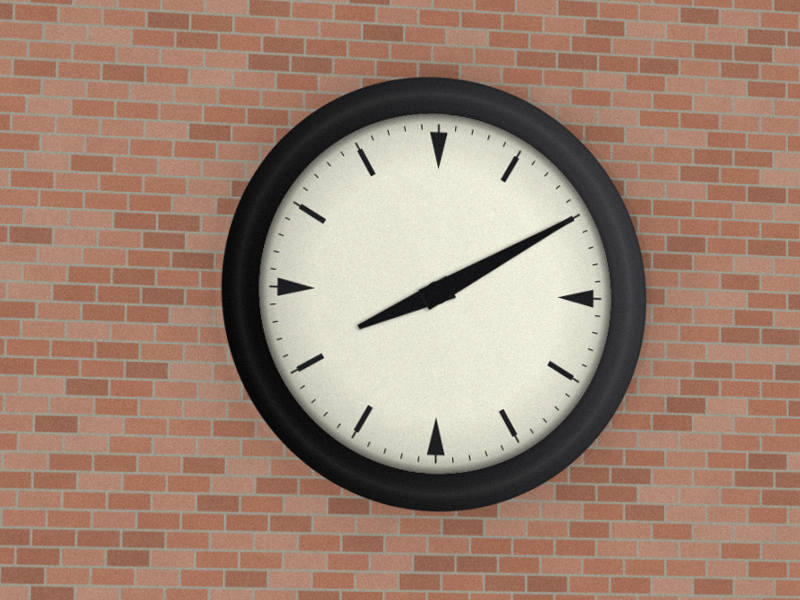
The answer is 8 h 10 min
